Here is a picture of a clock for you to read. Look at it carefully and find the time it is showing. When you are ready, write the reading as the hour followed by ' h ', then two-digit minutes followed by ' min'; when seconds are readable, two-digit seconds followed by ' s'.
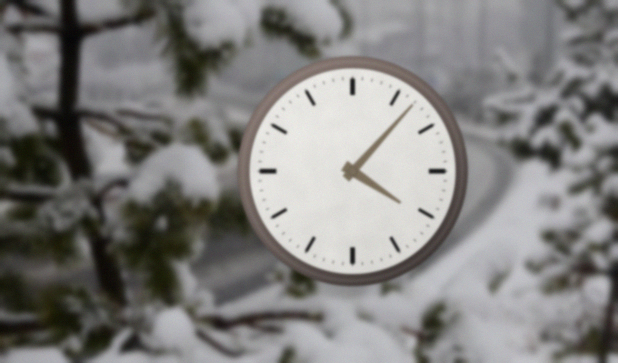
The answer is 4 h 07 min
